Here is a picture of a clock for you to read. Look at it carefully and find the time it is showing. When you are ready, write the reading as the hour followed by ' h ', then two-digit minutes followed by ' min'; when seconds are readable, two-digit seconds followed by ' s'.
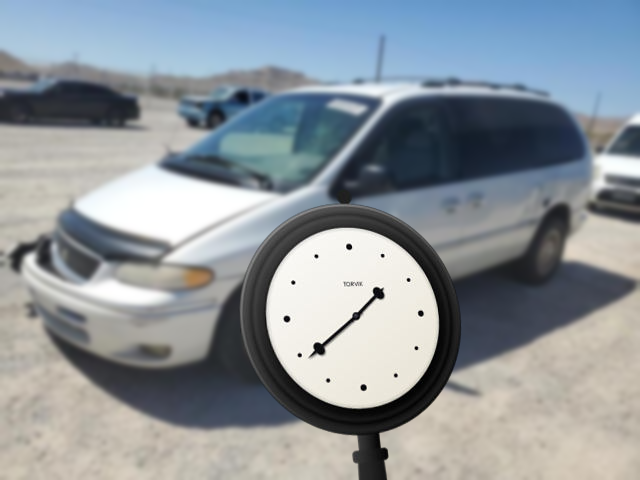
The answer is 1 h 39 min
